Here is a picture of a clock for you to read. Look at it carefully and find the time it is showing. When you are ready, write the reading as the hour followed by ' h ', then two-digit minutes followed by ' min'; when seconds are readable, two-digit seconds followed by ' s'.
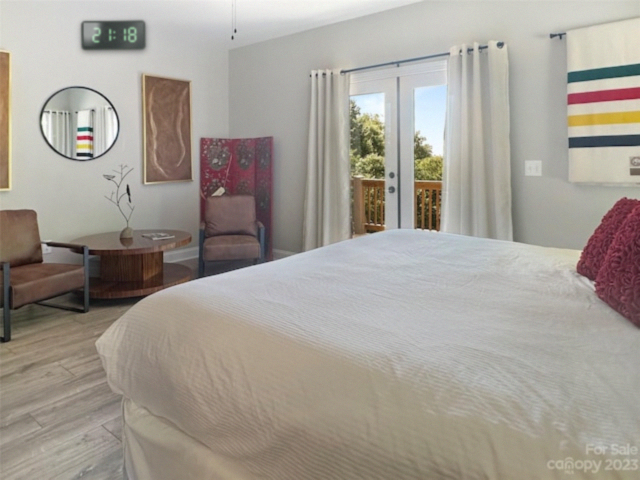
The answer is 21 h 18 min
